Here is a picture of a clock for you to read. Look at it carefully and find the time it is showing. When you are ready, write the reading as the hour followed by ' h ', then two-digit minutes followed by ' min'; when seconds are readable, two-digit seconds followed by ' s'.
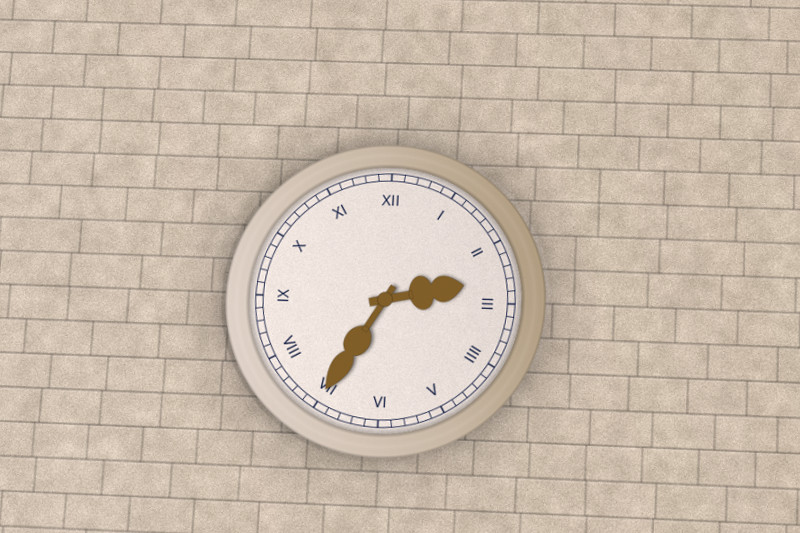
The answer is 2 h 35 min
